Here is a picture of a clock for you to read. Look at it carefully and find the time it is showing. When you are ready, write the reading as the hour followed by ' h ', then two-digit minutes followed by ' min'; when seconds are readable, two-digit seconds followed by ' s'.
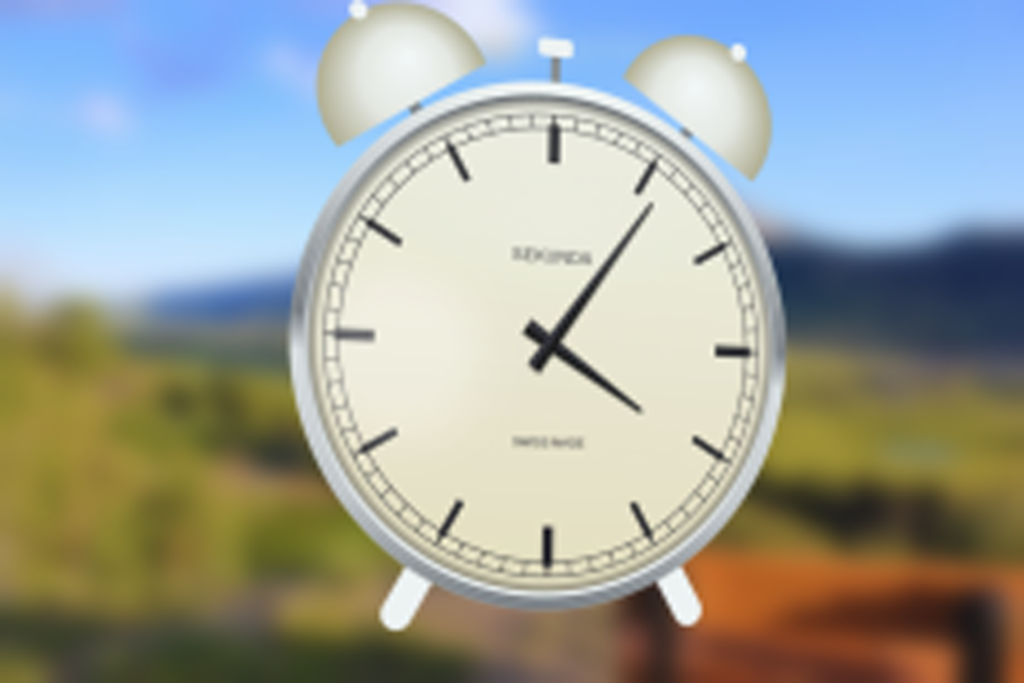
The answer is 4 h 06 min
